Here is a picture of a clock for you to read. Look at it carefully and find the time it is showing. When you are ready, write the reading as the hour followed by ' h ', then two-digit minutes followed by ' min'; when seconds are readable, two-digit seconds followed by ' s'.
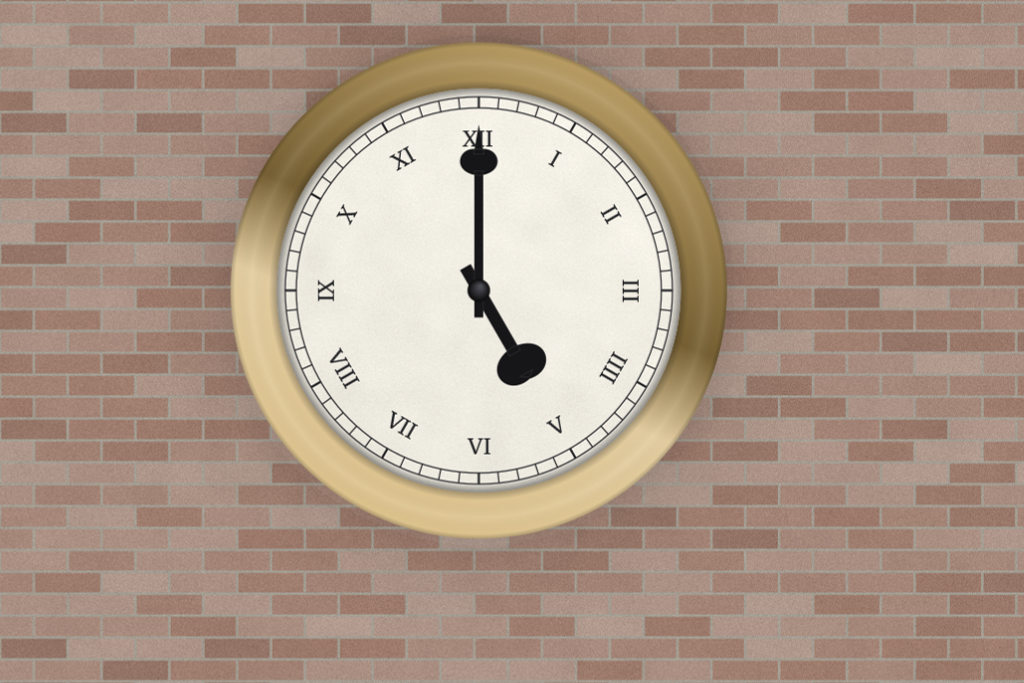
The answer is 5 h 00 min
